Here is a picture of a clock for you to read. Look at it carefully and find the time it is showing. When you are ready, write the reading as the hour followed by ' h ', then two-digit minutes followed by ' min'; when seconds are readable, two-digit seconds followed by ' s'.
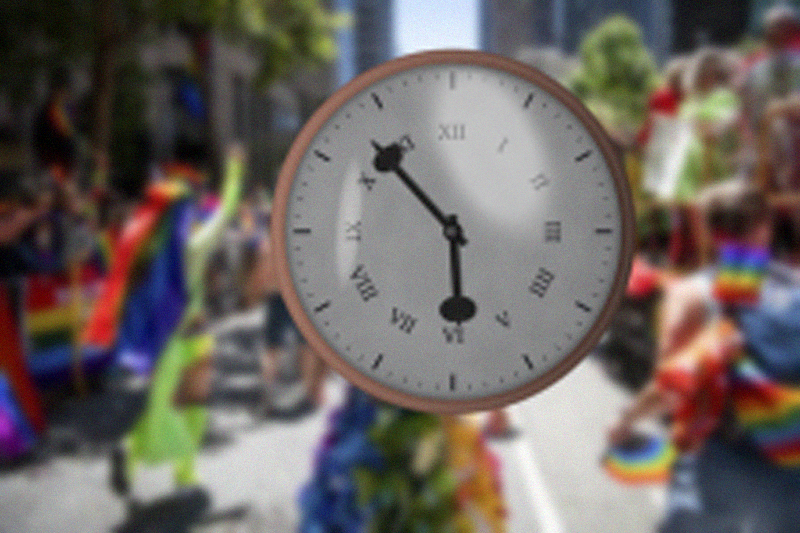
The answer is 5 h 53 min
